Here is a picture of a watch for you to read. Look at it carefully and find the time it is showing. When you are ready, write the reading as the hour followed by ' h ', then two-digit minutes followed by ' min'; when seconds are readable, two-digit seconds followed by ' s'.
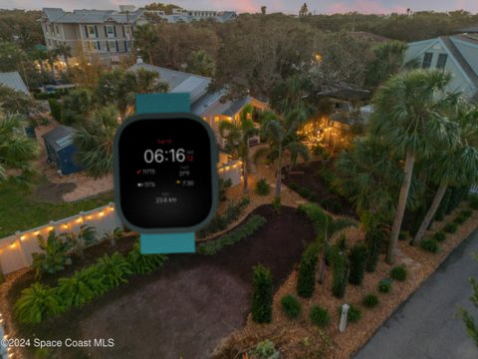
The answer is 6 h 16 min
